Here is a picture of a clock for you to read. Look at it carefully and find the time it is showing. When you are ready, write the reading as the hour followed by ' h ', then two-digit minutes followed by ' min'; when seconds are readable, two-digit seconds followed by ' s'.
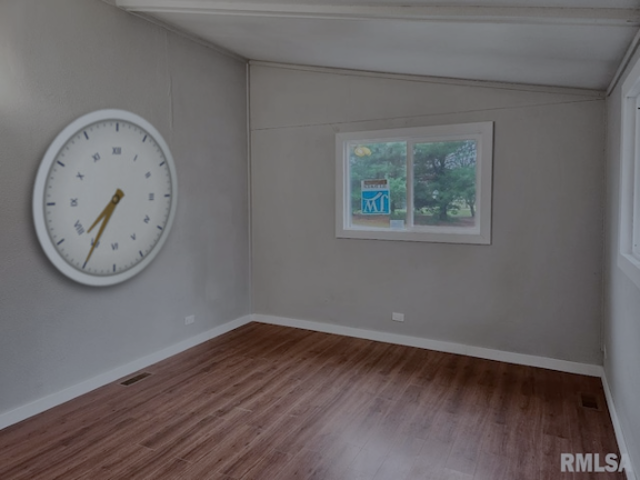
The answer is 7 h 35 min
